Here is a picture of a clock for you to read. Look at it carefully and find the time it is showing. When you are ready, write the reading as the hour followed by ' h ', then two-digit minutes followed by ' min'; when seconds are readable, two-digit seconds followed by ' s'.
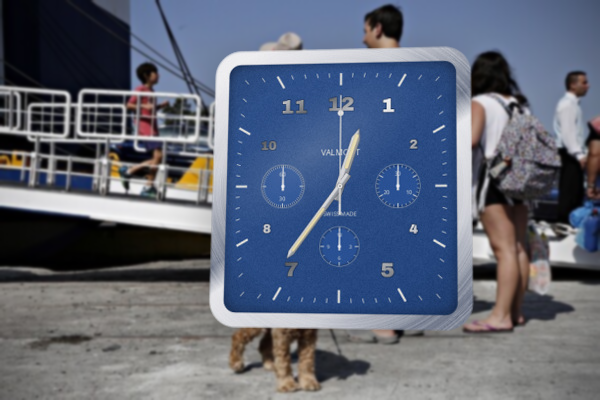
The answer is 12 h 36 min
